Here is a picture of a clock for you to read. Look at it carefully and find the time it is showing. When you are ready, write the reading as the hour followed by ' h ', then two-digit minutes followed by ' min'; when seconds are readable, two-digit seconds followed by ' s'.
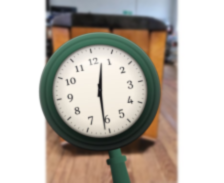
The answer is 12 h 31 min
